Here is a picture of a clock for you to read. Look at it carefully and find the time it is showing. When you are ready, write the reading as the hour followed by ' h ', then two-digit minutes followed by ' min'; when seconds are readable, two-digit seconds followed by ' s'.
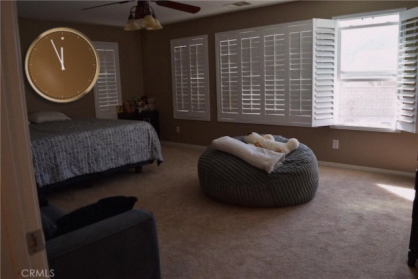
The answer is 11 h 56 min
